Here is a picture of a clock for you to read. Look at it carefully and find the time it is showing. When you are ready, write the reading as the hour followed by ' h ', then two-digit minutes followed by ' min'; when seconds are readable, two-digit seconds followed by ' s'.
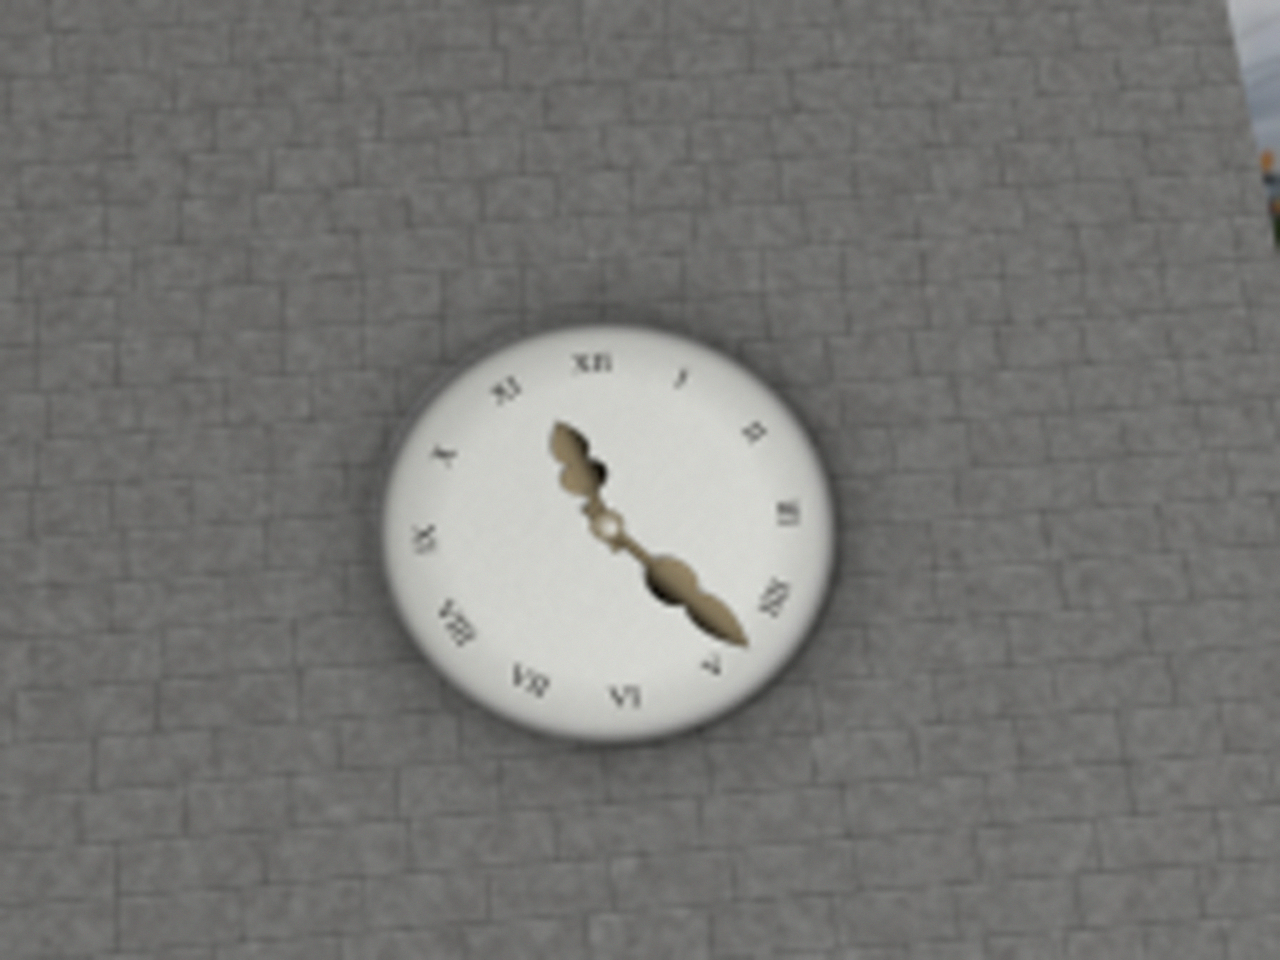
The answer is 11 h 23 min
